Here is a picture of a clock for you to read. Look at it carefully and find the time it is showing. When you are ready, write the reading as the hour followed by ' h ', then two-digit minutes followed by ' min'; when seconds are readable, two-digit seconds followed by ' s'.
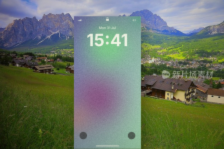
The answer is 15 h 41 min
